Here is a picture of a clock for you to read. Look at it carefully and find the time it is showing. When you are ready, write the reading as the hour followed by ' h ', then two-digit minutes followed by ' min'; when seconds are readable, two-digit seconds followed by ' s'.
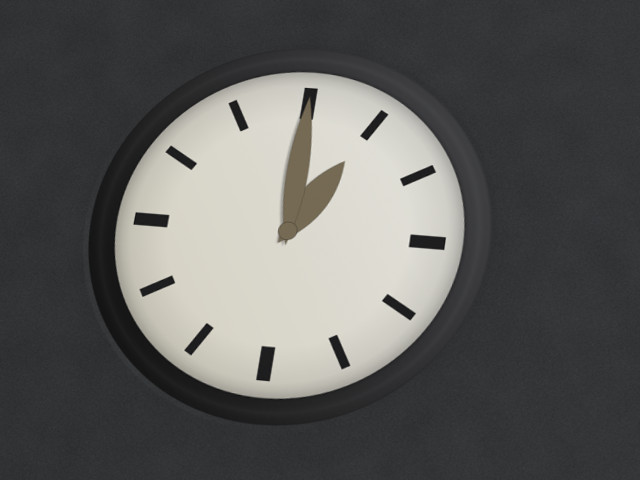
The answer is 1 h 00 min
